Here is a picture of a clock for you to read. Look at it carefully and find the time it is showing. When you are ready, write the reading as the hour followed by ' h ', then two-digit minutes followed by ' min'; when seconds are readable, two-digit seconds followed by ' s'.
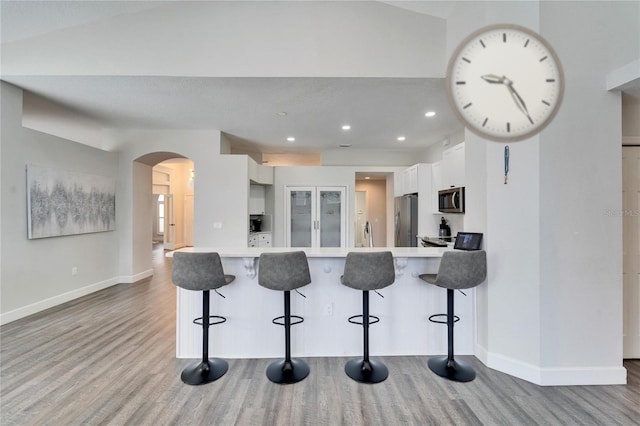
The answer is 9 h 25 min
